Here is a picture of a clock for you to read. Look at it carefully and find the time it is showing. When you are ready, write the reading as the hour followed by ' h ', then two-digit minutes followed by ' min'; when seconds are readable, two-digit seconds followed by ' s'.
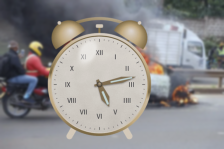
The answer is 5 h 13 min
